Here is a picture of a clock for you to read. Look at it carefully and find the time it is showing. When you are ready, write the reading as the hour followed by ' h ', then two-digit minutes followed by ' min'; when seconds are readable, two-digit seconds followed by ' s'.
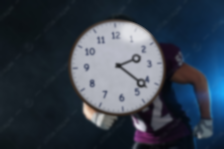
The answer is 2 h 22 min
